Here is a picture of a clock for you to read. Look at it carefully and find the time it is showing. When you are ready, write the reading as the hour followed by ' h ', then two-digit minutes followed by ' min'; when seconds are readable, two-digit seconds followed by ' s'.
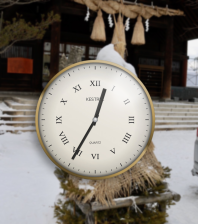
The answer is 12 h 35 min
